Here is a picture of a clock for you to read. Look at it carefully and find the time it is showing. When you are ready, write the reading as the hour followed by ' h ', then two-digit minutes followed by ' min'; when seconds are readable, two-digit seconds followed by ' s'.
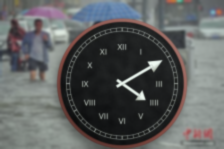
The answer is 4 h 10 min
